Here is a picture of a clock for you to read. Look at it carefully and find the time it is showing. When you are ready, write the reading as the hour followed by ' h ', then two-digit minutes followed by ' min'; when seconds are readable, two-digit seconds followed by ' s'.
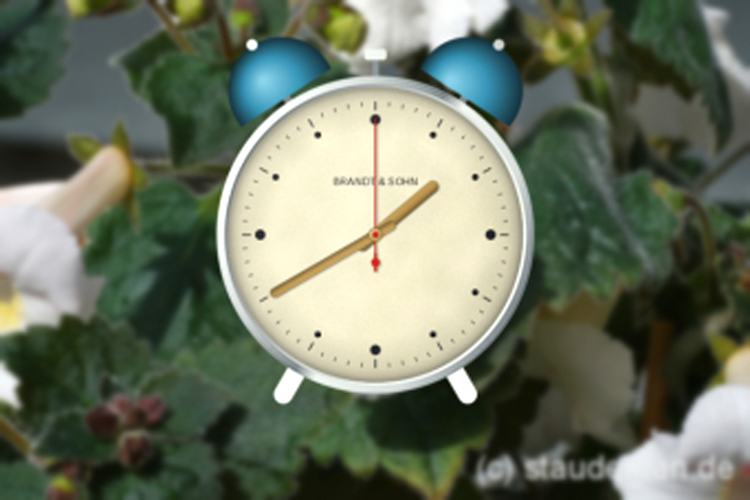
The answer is 1 h 40 min 00 s
